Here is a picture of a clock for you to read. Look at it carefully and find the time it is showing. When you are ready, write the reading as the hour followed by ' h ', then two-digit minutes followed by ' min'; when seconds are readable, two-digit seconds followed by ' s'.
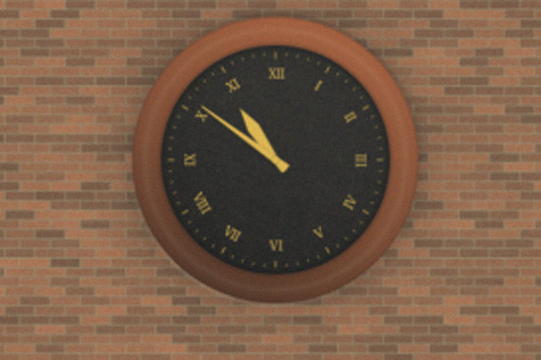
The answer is 10 h 51 min
